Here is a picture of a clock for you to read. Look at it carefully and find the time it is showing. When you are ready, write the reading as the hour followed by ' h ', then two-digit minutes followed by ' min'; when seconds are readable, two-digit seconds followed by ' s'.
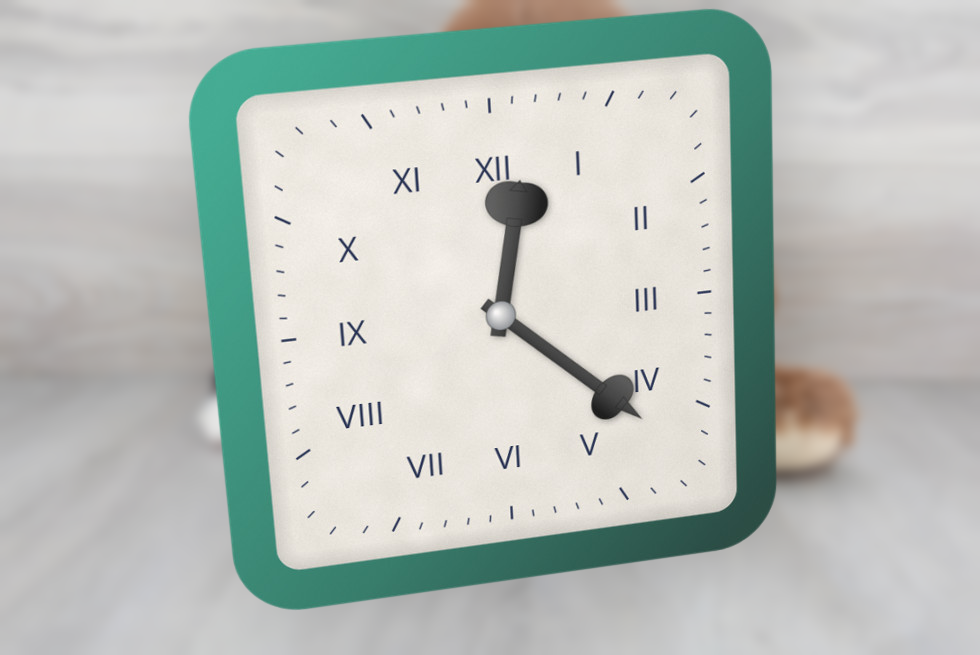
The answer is 12 h 22 min
